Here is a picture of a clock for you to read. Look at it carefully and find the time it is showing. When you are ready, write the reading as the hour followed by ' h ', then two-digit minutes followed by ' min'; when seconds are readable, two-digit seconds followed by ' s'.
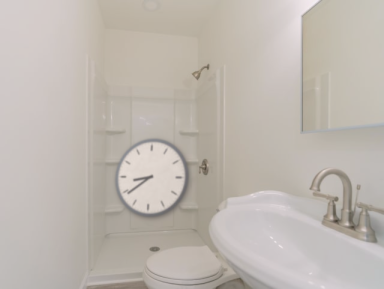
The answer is 8 h 39 min
